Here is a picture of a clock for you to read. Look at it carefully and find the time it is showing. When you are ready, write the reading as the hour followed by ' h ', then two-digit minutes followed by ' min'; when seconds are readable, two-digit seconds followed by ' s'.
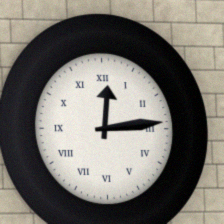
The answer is 12 h 14 min
